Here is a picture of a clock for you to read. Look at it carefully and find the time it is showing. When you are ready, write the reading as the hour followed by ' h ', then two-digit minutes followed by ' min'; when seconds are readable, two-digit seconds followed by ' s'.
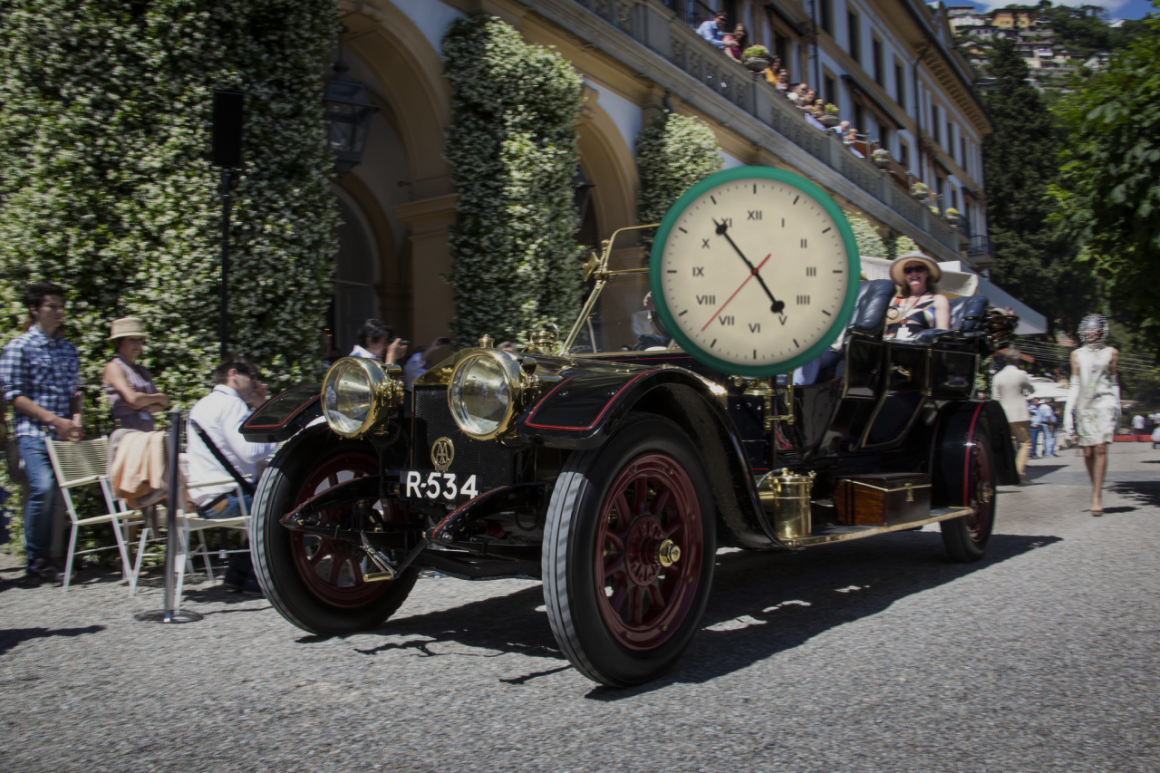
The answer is 4 h 53 min 37 s
